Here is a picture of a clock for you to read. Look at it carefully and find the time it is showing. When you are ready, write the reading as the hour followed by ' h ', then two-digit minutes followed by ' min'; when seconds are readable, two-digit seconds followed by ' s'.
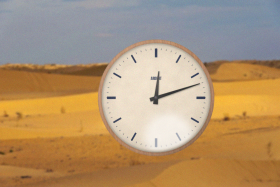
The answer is 12 h 12 min
